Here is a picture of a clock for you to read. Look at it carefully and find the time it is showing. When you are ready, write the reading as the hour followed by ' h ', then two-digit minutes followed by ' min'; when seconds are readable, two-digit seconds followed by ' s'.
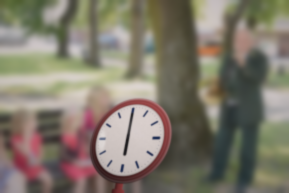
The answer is 6 h 00 min
